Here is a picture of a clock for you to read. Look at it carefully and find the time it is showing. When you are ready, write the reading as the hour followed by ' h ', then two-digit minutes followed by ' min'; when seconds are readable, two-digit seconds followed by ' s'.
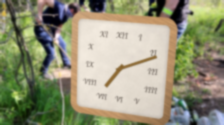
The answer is 7 h 11 min
